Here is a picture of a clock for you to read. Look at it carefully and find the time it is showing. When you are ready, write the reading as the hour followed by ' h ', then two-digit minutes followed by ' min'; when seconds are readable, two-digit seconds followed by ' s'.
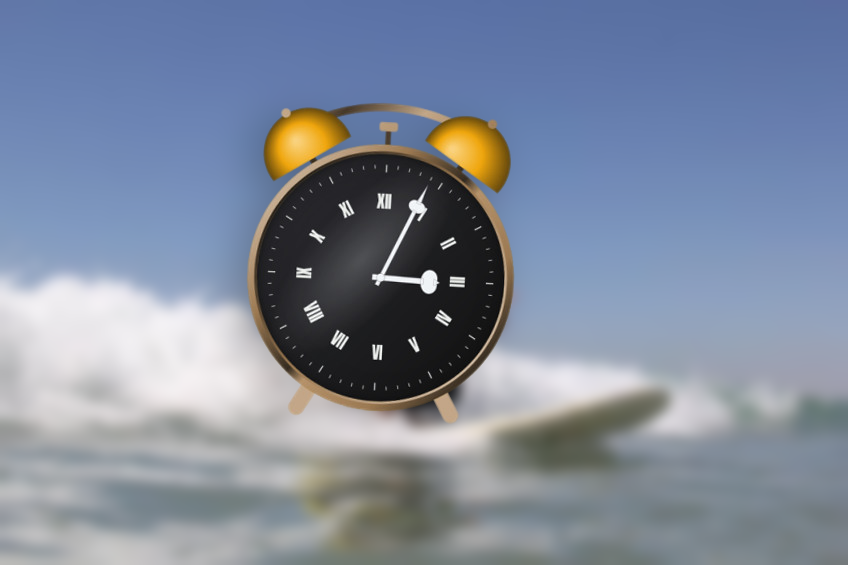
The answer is 3 h 04 min
